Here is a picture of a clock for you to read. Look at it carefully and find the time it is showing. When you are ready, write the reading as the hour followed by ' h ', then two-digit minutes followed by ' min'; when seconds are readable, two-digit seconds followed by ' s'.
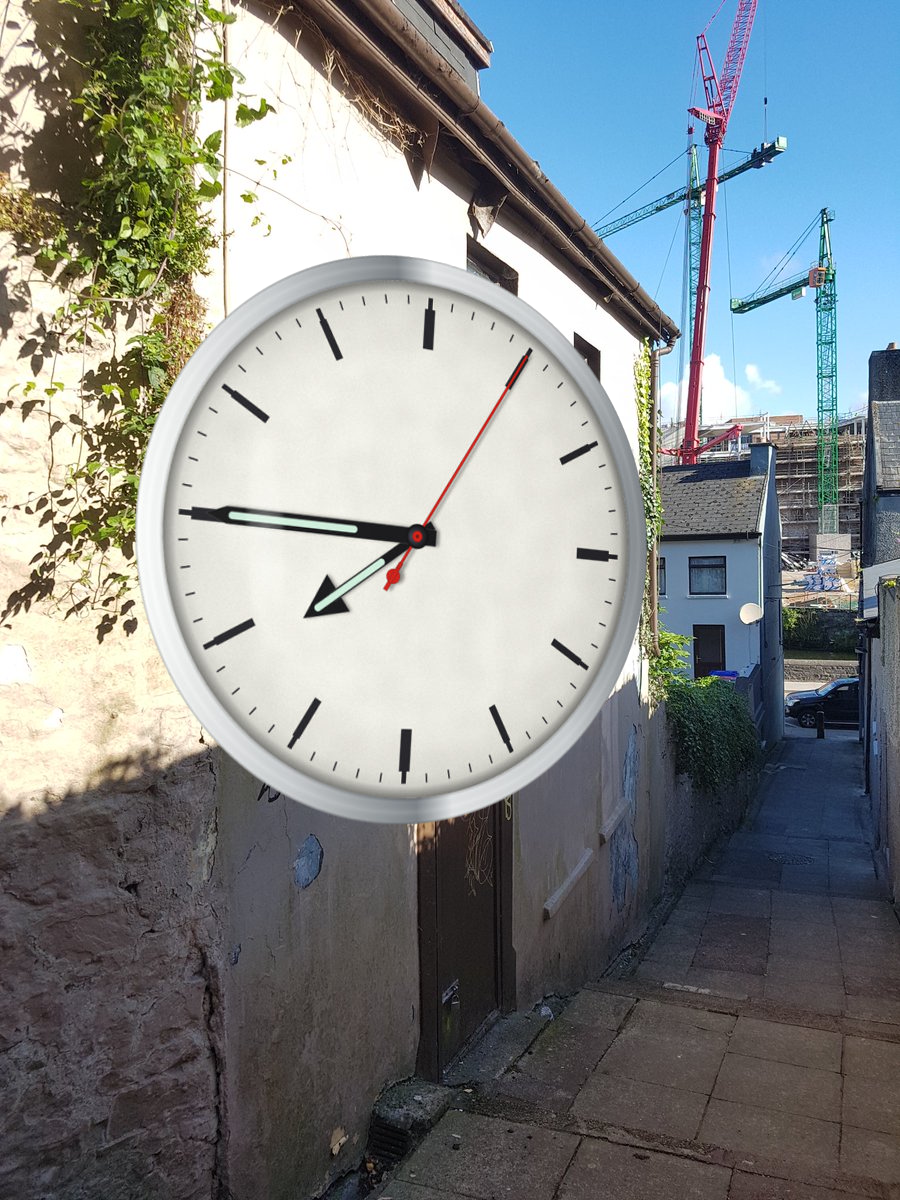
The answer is 7 h 45 min 05 s
